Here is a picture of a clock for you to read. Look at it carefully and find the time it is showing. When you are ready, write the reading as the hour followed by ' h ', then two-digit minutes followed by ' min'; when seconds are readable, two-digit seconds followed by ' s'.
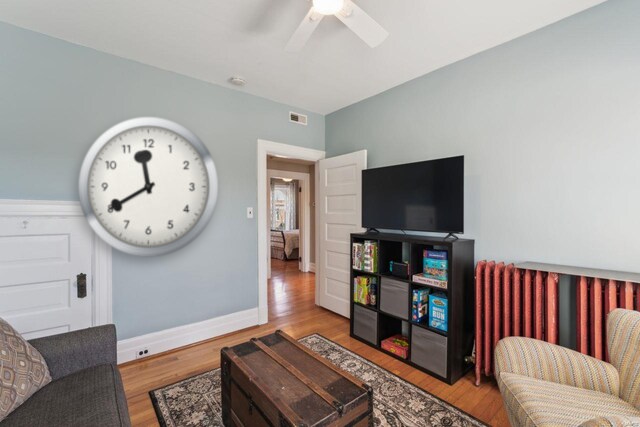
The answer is 11 h 40 min
